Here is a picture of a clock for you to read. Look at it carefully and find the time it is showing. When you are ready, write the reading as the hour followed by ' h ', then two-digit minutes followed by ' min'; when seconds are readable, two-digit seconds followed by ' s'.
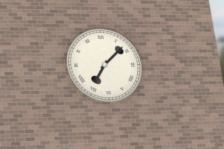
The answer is 7 h 08 min
